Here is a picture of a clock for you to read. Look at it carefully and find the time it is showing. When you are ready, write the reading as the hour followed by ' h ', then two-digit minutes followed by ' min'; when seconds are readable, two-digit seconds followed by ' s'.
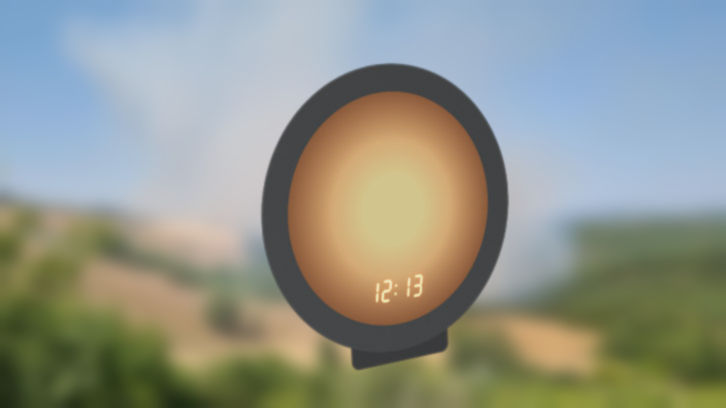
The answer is 12 h 13 min
